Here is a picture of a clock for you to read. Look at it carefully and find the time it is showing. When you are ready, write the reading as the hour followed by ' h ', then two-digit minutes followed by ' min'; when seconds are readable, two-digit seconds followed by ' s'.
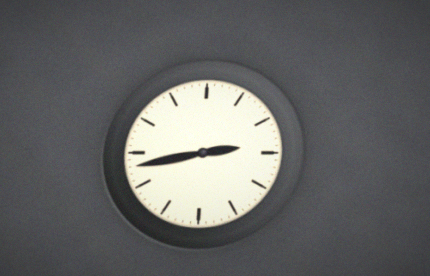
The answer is 2 h 43 min
